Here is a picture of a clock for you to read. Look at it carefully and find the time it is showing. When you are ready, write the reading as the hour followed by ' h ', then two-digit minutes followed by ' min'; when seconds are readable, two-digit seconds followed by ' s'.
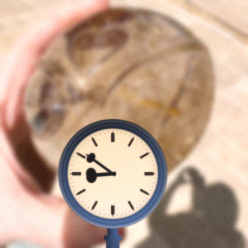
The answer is 8 h 51 min
